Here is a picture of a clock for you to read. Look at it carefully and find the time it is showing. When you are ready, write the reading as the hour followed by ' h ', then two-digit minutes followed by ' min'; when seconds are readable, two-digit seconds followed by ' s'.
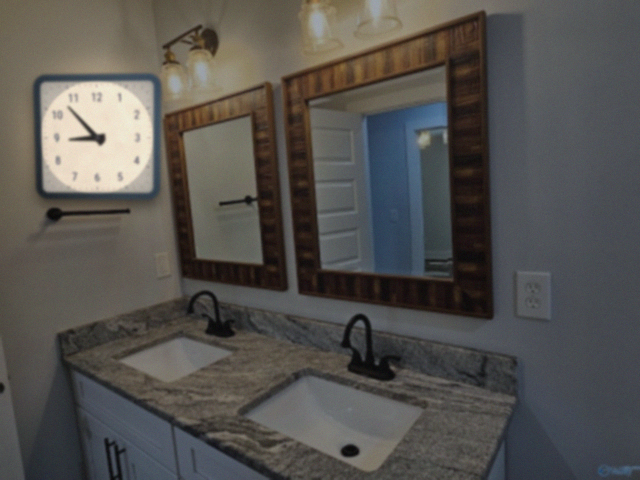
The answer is 8 h 53 min
